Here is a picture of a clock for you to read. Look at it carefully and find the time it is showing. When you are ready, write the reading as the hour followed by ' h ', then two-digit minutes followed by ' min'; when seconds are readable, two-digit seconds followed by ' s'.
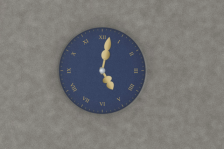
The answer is 5 h 02 min
